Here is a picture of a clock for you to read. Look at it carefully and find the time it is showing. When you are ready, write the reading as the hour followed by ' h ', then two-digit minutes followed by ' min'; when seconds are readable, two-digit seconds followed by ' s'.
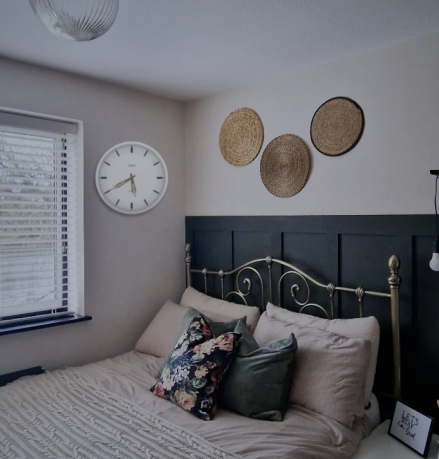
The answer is 5 h 40 min
